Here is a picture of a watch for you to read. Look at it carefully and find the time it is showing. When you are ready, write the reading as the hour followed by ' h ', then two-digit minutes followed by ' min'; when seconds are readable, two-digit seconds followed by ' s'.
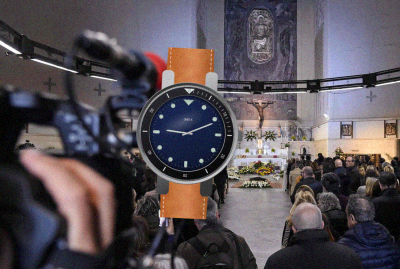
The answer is 9 h 11 min
